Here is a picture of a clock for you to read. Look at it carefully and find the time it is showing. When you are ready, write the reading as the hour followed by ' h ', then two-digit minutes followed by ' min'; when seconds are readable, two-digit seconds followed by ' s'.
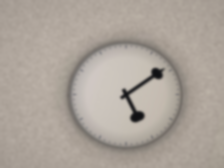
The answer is 5 h 09 min
